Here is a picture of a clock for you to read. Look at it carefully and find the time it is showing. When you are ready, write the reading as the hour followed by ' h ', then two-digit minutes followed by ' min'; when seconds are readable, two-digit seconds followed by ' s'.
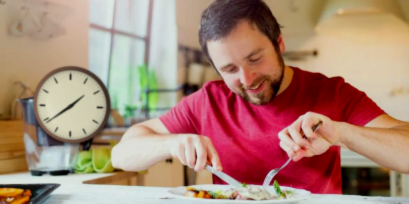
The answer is 1 h 39 min
